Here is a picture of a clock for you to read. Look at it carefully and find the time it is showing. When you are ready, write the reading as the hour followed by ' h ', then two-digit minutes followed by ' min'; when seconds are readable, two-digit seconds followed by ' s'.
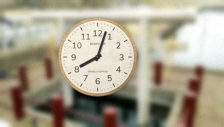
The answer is 8 h 03 min
